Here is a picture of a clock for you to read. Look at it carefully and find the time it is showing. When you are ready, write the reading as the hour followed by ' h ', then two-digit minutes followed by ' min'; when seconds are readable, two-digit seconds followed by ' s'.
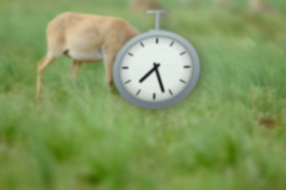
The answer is 7 h 27 min
